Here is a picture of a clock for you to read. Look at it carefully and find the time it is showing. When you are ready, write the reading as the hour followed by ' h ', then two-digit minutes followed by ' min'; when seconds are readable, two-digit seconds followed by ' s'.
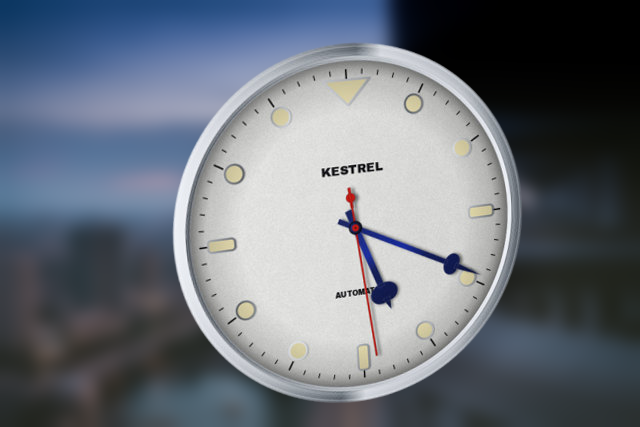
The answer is 5 h 19 min 29 s
